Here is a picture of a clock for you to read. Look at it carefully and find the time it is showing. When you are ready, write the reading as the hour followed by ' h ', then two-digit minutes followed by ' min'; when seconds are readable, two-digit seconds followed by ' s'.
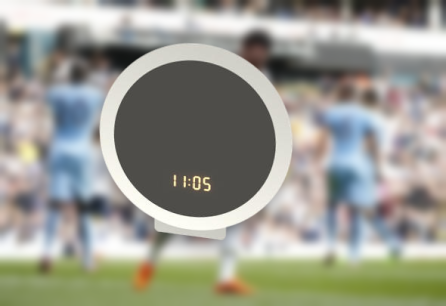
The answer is 11 h 05 min
